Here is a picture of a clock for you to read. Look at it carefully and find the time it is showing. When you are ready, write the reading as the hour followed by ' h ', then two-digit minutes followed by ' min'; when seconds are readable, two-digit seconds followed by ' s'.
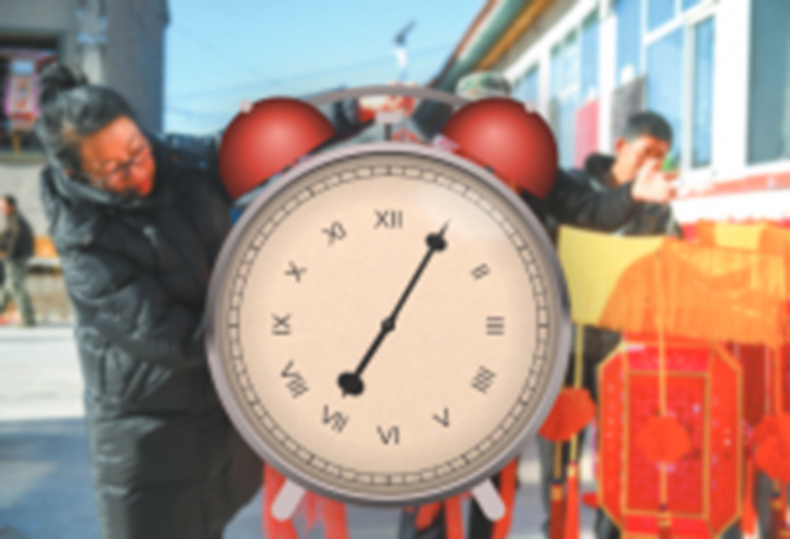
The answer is 7 h 05 min
